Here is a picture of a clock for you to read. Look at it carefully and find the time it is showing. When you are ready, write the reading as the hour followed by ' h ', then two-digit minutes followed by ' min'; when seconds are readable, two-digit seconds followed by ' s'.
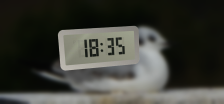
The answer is 18 h 35 min
